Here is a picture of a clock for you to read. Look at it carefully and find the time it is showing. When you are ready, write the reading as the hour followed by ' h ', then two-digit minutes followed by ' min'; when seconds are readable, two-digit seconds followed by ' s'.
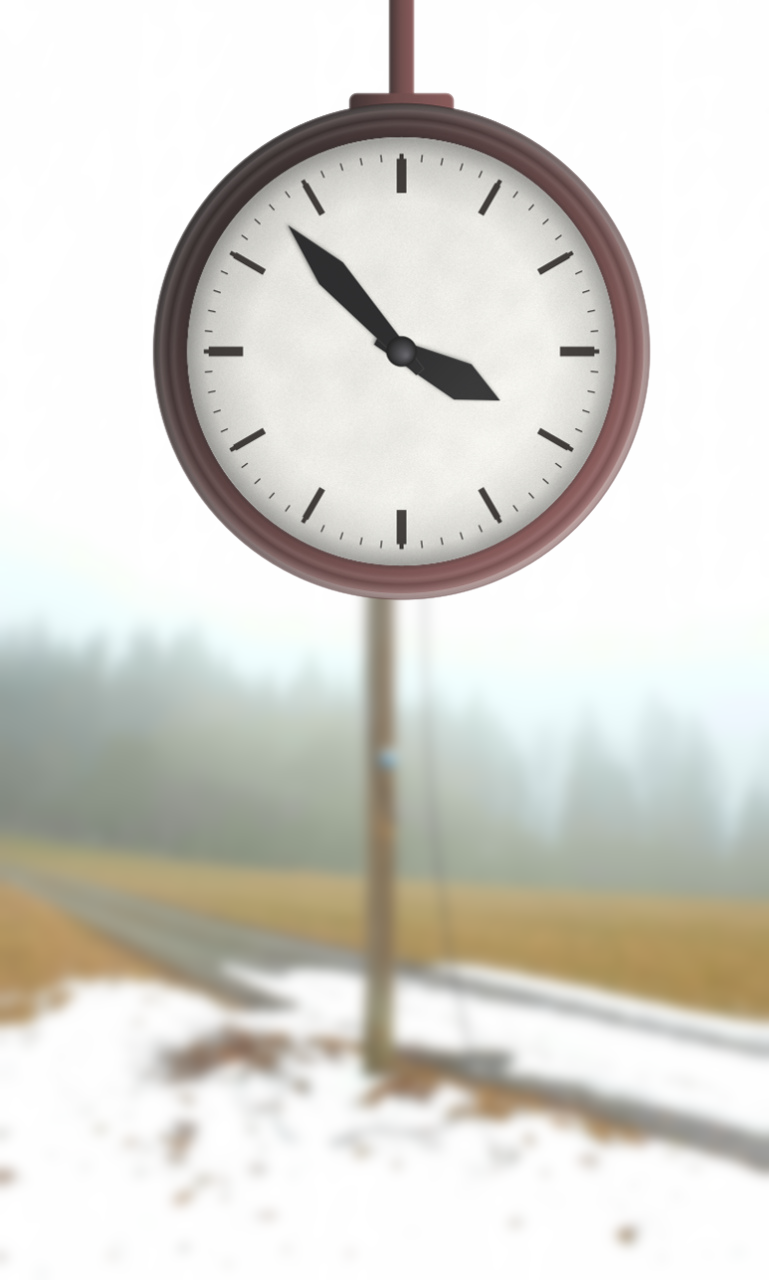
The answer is 3 h 53 min
